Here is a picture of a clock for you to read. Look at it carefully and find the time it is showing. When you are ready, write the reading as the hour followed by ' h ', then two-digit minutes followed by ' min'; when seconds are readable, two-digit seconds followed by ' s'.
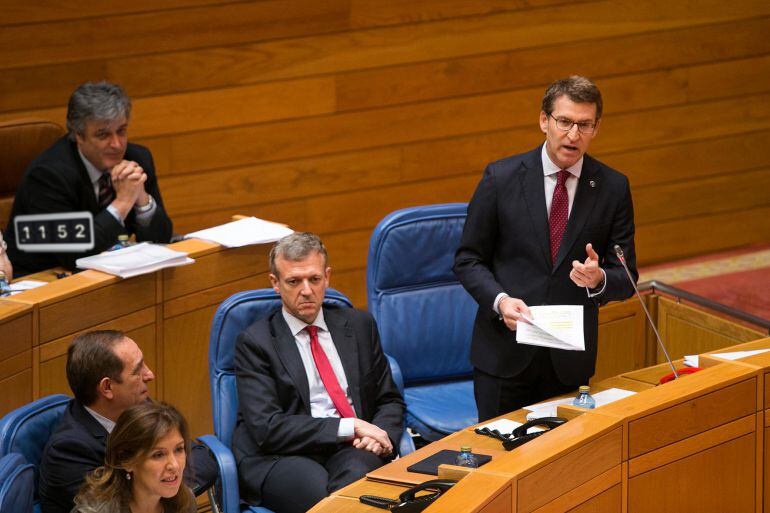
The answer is 11 h 52 min
